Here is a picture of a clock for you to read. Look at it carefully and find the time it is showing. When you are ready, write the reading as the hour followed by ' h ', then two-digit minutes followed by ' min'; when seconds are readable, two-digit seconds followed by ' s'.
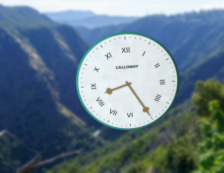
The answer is 8 h 25 min
